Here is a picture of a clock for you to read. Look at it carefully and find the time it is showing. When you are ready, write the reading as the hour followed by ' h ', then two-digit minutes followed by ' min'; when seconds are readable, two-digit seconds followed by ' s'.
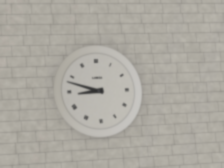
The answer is 8 h 48 min
